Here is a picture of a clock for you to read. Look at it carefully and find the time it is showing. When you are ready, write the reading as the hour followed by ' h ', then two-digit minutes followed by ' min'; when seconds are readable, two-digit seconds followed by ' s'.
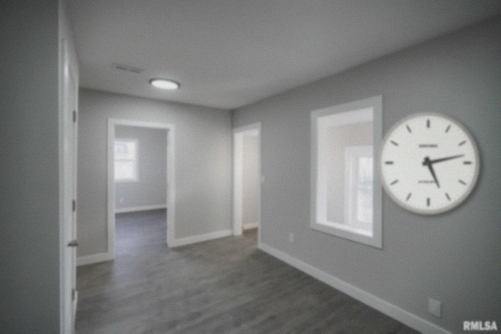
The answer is 5 h 13 min
